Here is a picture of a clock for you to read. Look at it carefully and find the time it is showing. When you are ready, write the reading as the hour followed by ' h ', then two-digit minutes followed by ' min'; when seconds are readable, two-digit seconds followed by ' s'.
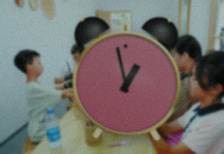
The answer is 12 h 58 min
